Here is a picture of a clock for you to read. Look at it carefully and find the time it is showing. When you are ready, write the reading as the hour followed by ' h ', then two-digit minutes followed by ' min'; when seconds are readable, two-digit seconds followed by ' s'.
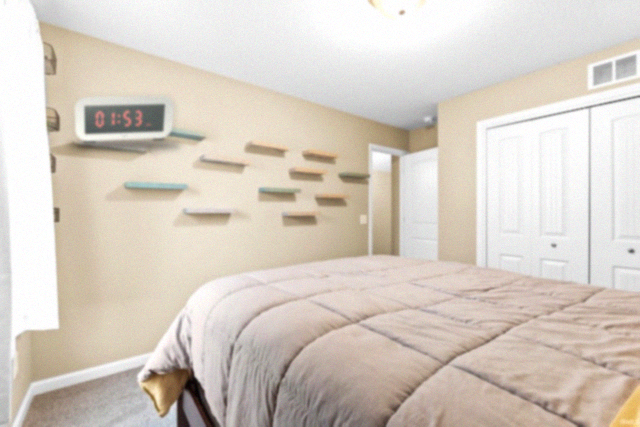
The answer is 1 h 53 min
